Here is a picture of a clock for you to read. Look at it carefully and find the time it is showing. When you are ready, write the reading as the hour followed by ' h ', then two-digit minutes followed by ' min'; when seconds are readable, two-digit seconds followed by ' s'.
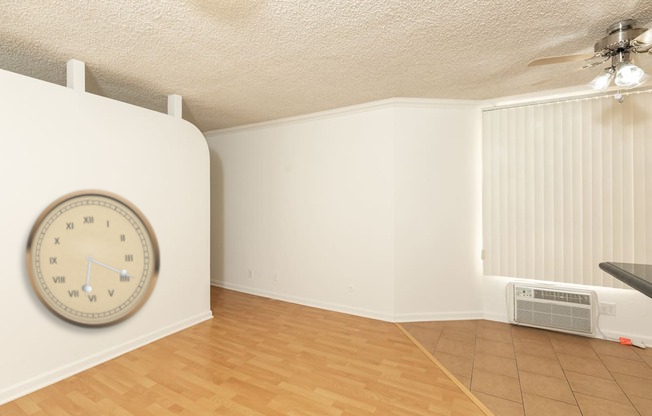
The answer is 6 h 19 min
